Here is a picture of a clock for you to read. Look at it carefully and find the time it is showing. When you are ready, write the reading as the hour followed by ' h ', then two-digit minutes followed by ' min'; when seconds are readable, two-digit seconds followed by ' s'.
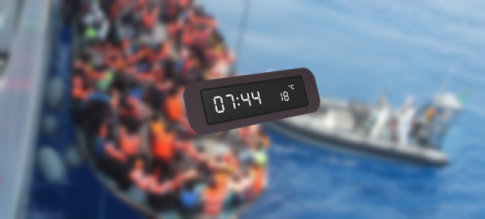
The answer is 7 h 44 min
